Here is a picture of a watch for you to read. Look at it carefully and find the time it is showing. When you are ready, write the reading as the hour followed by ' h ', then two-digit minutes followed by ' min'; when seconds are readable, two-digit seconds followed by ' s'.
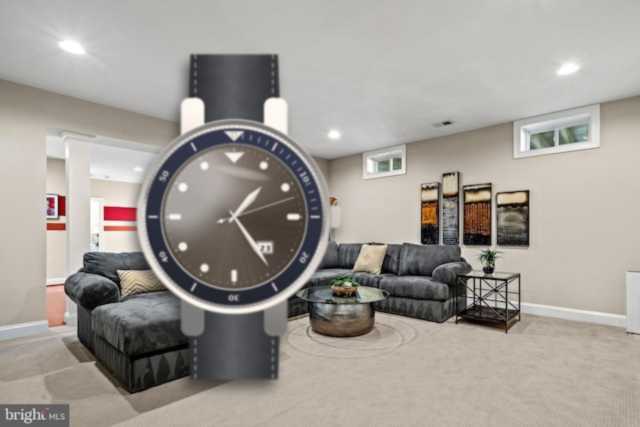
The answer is 1 h 24 min 12 s
